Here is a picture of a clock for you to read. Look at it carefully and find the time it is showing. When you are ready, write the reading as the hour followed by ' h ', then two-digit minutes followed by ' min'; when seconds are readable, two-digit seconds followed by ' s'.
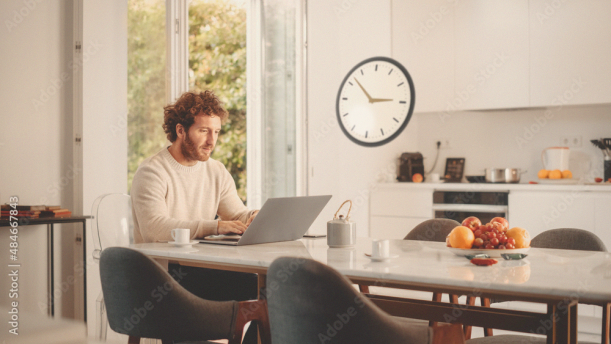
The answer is 2 h 52 min
